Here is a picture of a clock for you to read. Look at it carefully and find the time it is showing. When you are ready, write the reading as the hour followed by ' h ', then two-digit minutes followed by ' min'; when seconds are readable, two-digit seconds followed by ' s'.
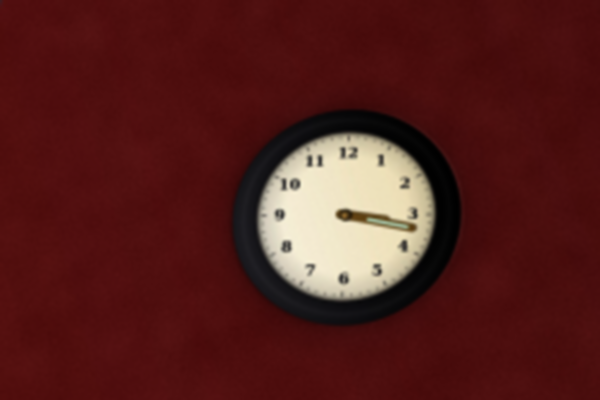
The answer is 3 h 17 min
